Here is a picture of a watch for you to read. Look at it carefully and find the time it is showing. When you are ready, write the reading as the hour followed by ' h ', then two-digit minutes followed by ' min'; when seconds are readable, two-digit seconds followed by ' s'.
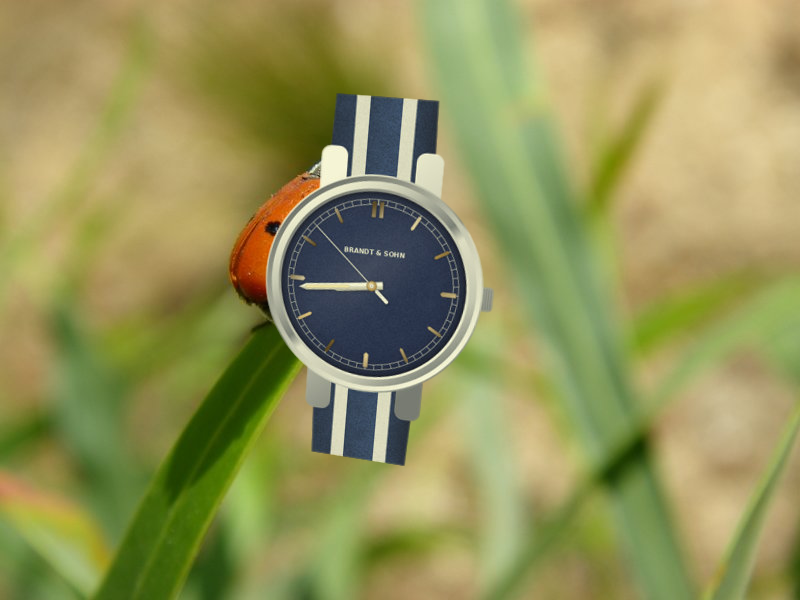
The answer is 8 h 43 min 52 s
